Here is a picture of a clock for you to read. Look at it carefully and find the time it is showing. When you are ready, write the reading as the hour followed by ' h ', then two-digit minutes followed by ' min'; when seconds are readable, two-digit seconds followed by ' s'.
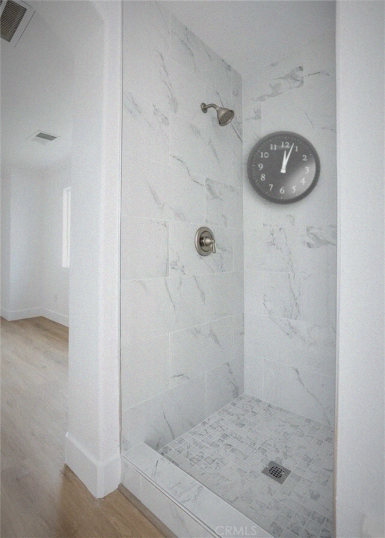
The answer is 12 h 03 min
